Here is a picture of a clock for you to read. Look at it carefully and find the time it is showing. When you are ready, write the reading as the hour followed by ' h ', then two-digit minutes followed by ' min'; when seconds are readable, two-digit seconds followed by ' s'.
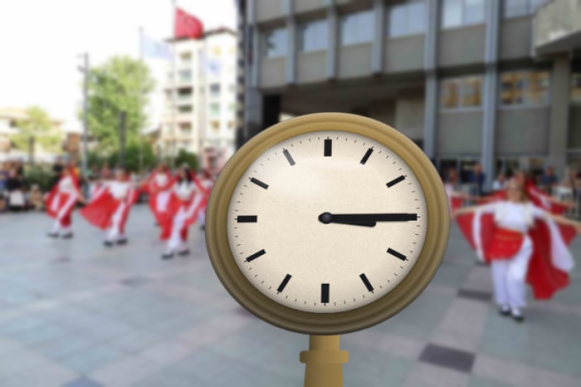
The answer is 3 h 15 min
